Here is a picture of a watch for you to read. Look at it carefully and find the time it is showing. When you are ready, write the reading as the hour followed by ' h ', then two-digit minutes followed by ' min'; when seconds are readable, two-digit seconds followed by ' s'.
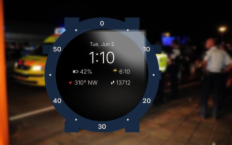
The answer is 1 h 10 min
